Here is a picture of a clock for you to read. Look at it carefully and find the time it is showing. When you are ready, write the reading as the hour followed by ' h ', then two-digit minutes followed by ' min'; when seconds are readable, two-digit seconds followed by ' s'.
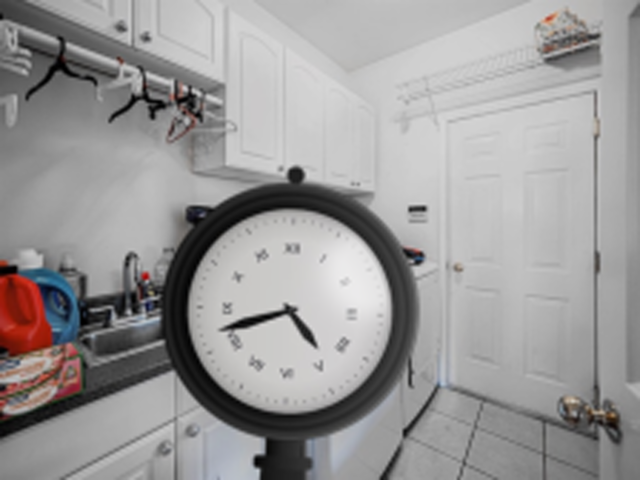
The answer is 4 h 42 min
